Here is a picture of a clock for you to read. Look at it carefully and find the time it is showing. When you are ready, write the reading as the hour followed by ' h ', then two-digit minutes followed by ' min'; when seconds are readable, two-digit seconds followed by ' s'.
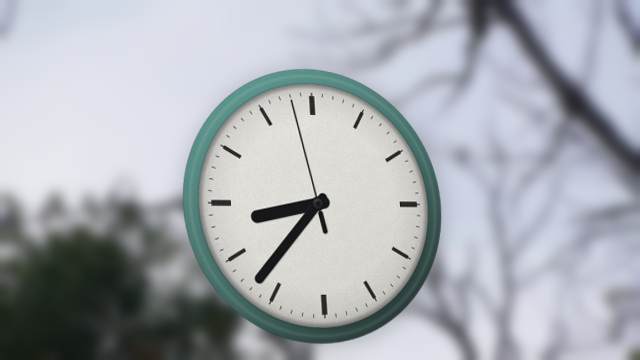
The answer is 8 h 36 min 58 s
